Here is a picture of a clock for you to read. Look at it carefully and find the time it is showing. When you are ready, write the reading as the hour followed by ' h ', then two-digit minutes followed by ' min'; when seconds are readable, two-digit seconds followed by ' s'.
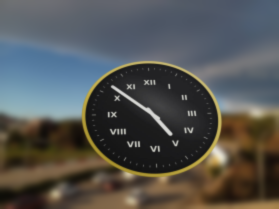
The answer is 4 h 52 min
